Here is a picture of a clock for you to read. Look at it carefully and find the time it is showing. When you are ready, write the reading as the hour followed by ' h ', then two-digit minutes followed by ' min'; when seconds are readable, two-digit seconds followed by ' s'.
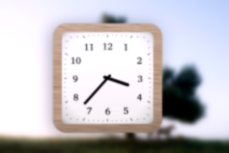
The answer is 3 h 37 min
